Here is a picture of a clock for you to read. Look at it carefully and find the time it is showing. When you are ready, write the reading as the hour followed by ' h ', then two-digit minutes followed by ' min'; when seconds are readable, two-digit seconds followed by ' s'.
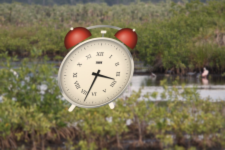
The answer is 3 h 33 min
